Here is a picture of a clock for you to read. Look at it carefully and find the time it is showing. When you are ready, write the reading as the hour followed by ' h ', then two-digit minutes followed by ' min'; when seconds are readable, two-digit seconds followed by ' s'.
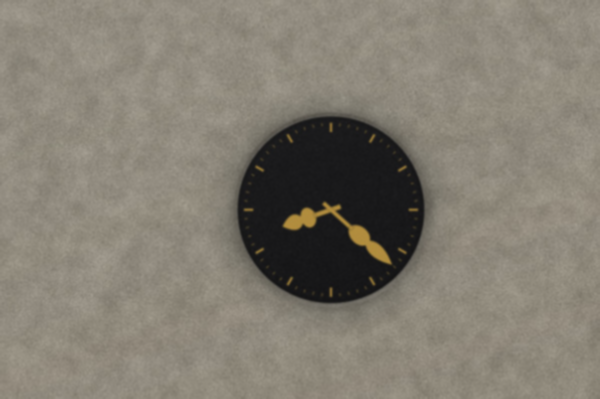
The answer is 8 h 22 min
